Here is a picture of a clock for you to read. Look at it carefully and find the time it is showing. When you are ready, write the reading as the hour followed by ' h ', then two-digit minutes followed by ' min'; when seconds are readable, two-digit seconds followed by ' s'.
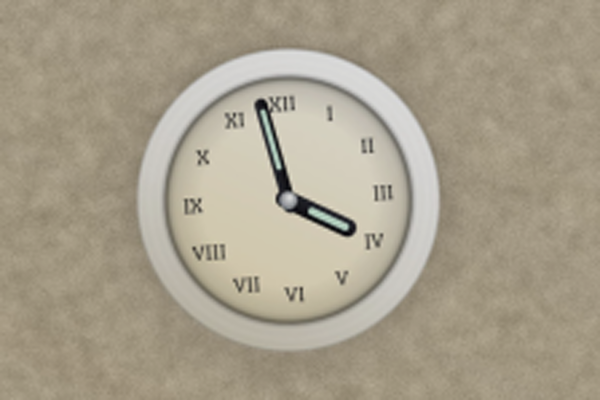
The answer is 3 h 58 min
